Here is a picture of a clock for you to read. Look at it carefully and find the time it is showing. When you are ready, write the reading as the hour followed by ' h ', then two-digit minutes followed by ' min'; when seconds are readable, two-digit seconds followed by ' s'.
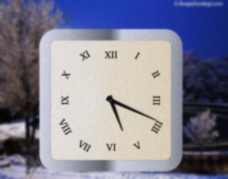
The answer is 5 h 19 min
